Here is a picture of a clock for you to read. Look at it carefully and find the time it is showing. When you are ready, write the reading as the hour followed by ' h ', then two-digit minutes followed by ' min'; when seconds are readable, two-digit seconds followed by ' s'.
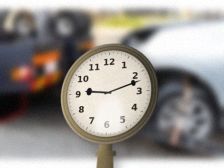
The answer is 9 h 12 min
